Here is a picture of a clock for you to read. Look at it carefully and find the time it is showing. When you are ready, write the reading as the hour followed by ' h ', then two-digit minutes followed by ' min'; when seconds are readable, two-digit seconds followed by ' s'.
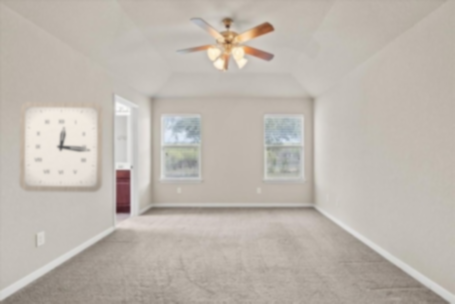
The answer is 12 h 16 min
